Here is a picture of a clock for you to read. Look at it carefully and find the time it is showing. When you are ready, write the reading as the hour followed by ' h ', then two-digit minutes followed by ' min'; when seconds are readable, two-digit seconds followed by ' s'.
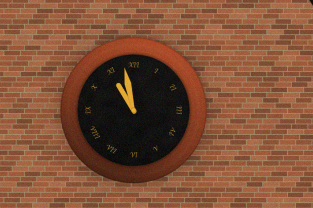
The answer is 10 h 58 min
